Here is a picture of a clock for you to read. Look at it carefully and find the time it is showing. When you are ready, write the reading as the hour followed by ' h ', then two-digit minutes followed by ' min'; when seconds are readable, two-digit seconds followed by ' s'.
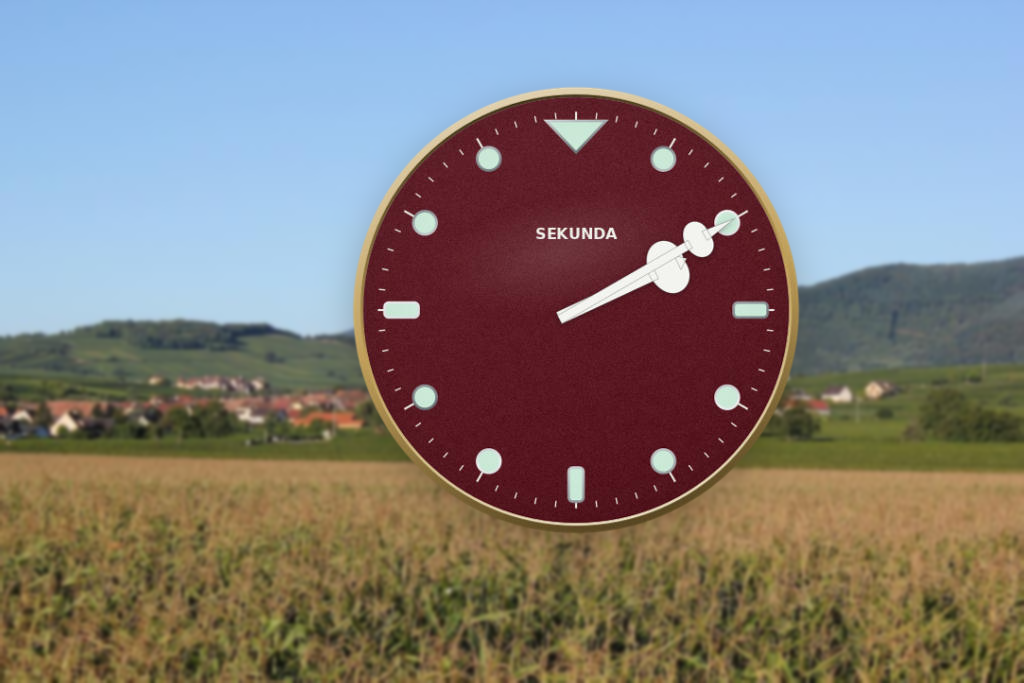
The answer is 2 h 10 min
